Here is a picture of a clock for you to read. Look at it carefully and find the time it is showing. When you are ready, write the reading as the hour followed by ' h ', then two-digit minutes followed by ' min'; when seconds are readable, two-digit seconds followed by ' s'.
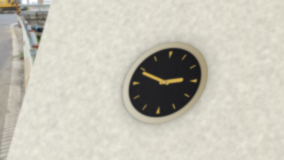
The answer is 2 h 49 min
